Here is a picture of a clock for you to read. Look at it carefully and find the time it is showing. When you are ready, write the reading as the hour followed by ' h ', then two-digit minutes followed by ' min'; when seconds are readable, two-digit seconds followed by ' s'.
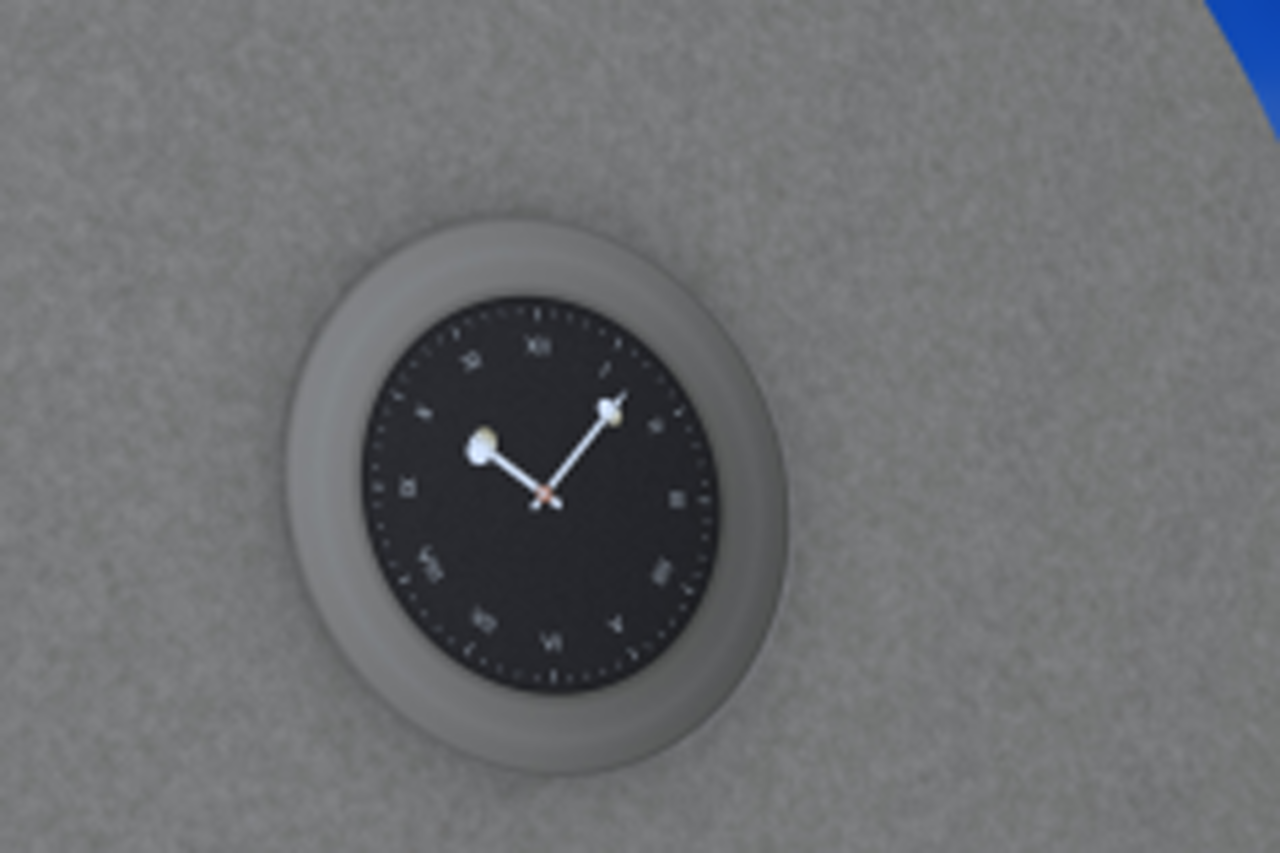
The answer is 10 h 07 min
